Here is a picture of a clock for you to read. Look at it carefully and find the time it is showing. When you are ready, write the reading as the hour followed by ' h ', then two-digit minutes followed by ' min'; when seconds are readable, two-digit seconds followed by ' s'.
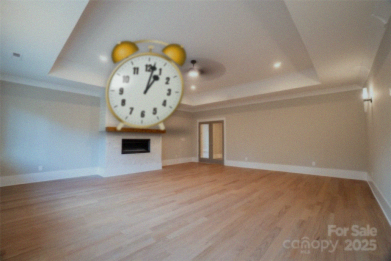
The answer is 1 h 02 min
